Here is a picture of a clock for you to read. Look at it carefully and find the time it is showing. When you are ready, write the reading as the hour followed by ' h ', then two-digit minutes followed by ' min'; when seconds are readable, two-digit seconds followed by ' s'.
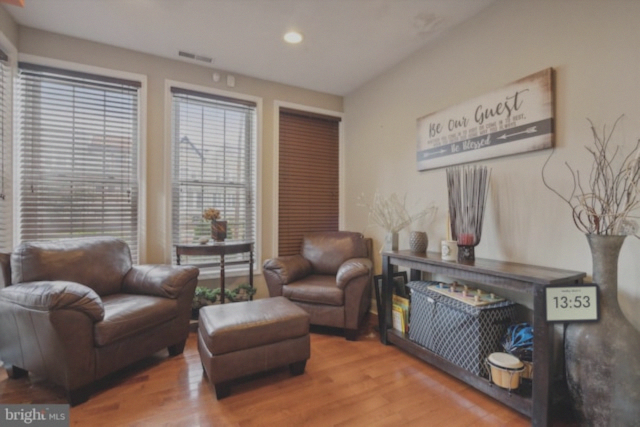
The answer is 13 h 53 min
